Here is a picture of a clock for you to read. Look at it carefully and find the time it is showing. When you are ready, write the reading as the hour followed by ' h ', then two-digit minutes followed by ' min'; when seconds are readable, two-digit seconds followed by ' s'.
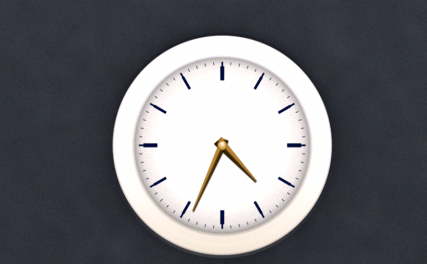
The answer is 4 h 34 min
